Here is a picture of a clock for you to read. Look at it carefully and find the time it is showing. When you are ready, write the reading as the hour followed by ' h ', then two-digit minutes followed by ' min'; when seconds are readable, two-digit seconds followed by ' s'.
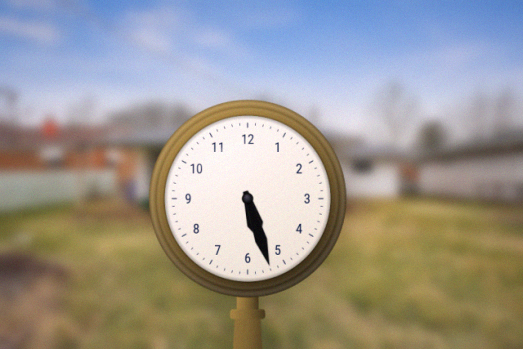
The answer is 5 h 27 min
